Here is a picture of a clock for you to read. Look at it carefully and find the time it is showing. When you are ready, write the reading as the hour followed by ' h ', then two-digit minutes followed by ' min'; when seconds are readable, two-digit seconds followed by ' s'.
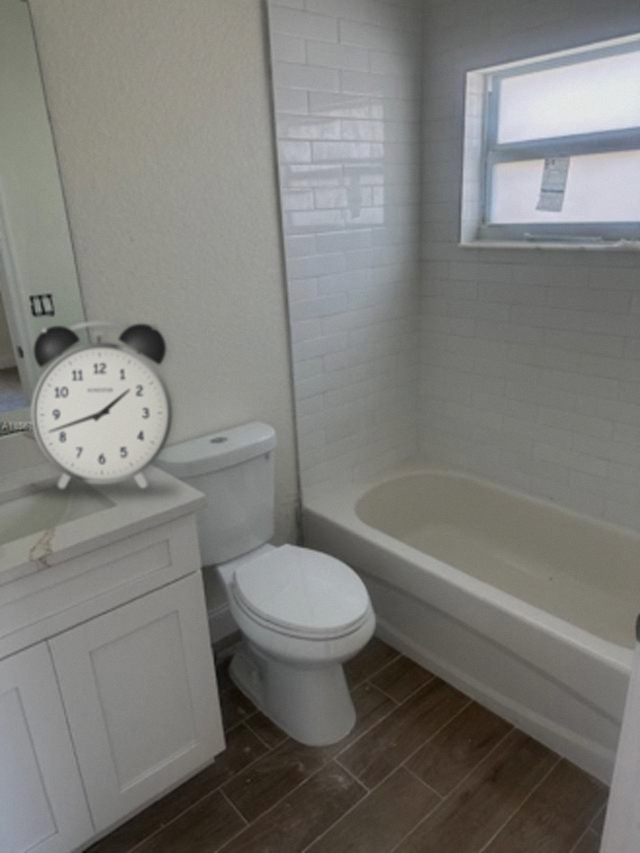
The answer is 1 h 42 min
